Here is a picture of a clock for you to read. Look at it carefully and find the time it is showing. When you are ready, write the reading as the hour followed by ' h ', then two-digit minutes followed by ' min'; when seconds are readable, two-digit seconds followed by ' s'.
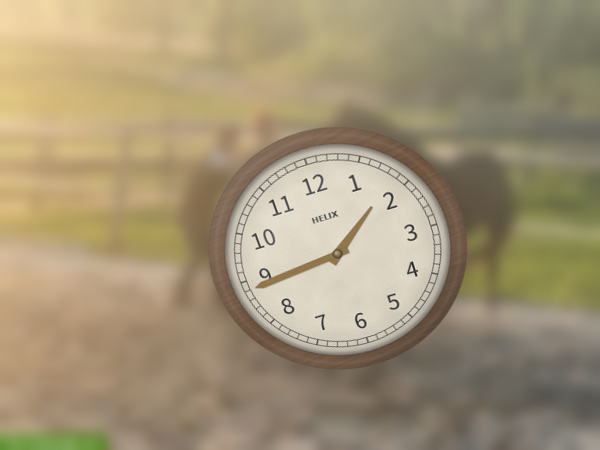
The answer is 1 h 44 min
